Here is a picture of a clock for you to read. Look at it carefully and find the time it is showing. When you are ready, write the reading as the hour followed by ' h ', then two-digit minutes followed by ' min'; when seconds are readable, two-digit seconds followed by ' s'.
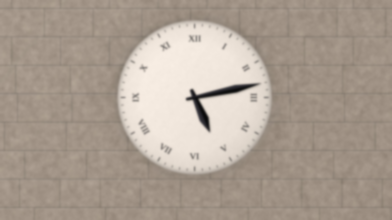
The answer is 5 h 13 min
